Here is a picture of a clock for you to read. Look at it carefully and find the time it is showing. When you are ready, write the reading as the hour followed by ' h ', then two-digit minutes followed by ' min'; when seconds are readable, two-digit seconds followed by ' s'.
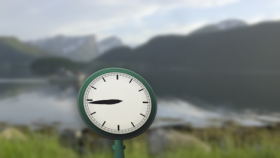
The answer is 8 h 44 min
